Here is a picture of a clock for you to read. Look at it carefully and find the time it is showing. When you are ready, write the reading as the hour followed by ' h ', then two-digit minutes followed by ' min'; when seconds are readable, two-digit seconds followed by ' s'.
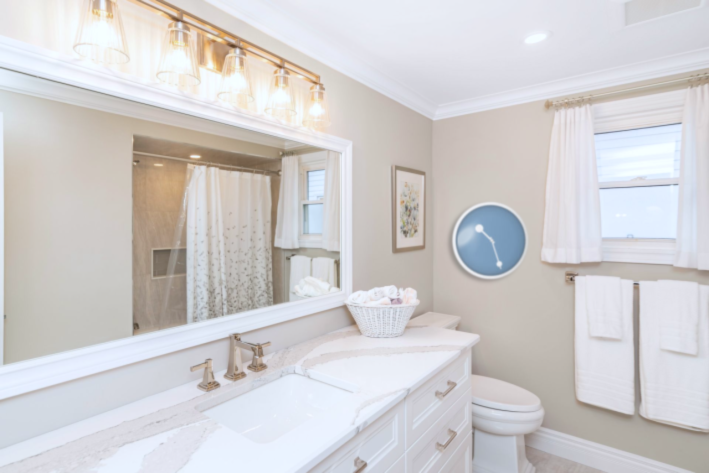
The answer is 10 h 27 min
